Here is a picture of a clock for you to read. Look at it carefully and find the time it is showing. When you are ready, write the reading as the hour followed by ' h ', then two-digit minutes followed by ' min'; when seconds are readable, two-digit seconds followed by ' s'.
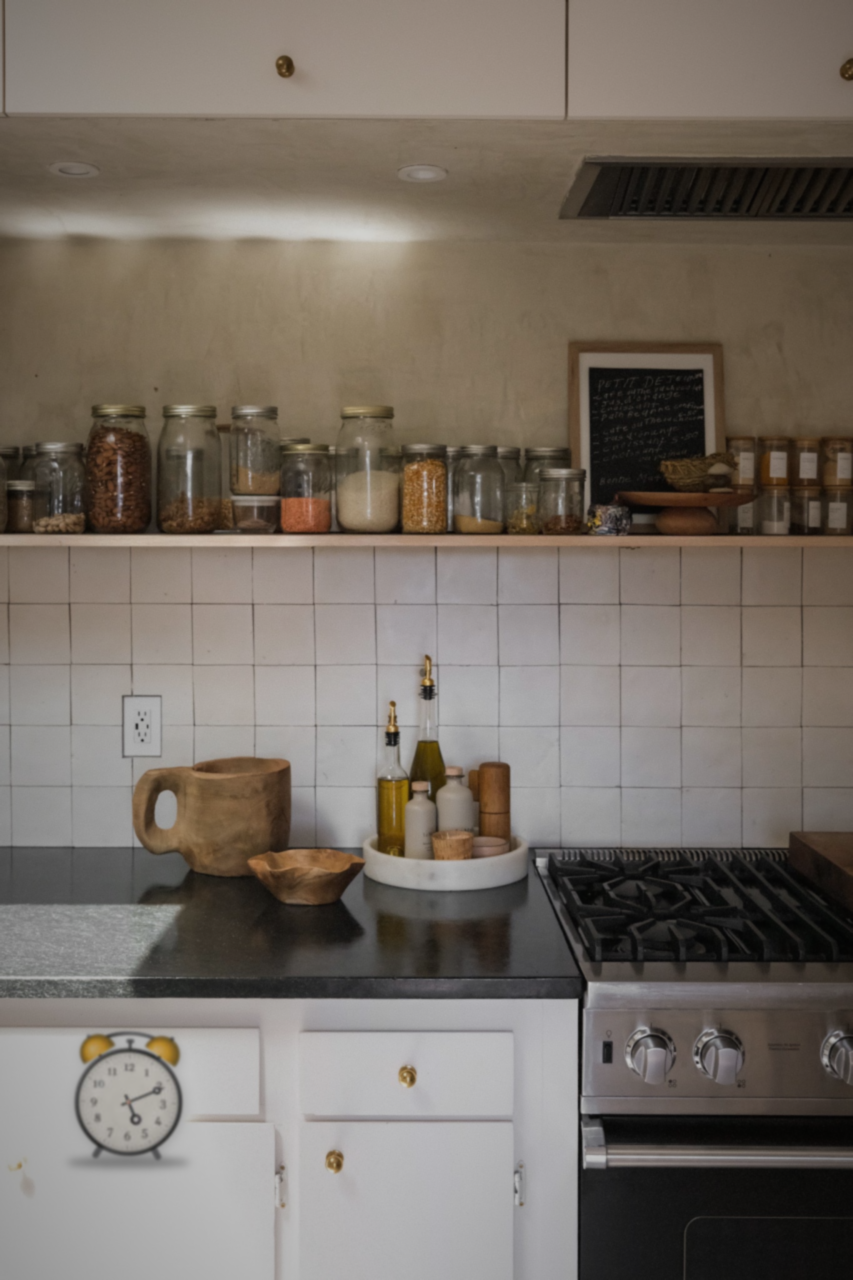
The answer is 5 h 11 min
